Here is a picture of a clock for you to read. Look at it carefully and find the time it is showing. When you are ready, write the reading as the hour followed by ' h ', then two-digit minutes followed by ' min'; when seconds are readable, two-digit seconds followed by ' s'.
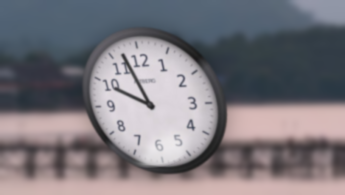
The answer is 9 h 57 min
